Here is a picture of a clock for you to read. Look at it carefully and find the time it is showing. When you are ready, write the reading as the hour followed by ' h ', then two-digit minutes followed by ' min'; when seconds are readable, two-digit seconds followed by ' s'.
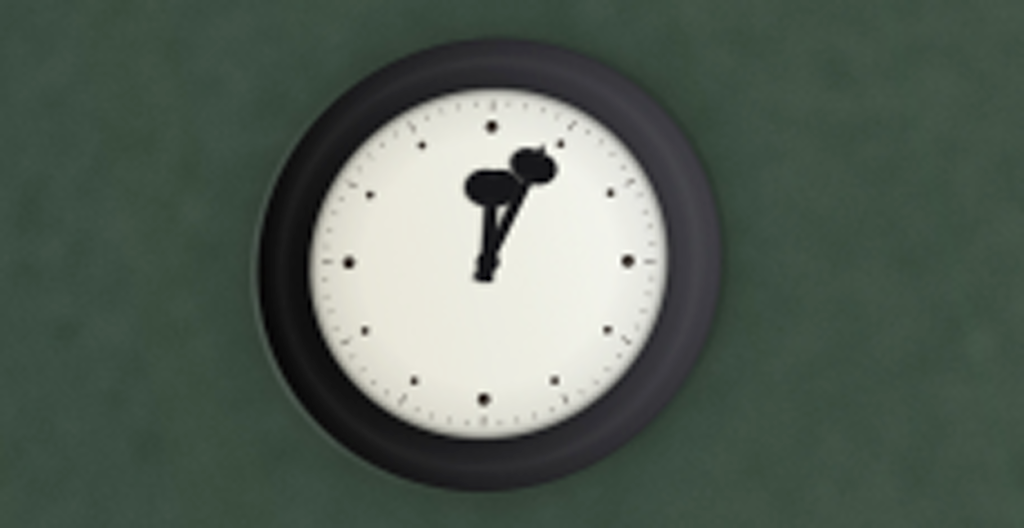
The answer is 12 h 04 min
